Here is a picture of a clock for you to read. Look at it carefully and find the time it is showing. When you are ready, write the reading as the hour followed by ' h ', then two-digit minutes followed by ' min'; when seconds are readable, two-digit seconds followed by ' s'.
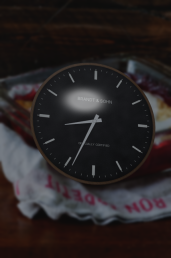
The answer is 8 h 34 min
